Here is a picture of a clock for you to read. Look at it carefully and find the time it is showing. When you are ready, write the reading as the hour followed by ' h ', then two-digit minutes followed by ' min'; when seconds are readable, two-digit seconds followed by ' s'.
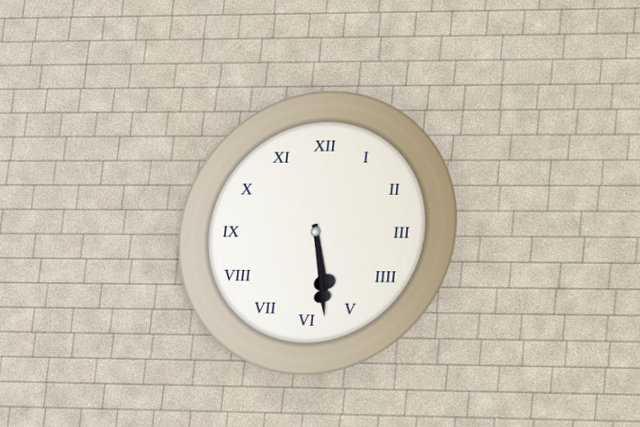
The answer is 5 h 28 min
